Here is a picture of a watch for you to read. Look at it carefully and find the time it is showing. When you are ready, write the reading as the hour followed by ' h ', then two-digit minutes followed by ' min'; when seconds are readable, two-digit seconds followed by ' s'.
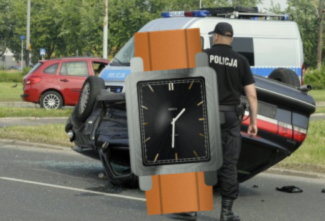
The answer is 1 h 31 min
